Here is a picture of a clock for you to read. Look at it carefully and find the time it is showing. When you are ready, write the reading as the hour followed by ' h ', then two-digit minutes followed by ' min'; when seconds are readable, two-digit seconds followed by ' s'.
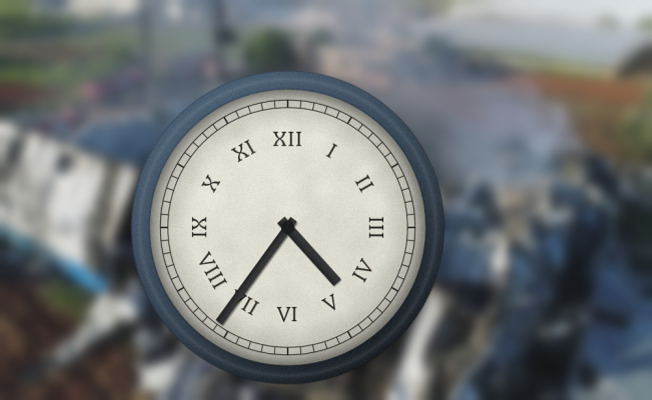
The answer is 4 h 36 min
